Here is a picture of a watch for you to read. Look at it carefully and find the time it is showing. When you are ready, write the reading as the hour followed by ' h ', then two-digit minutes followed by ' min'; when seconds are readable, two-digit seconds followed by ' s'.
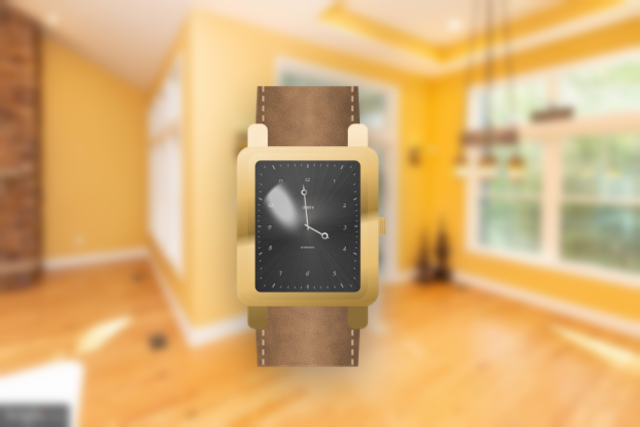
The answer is 3 h 59 min
